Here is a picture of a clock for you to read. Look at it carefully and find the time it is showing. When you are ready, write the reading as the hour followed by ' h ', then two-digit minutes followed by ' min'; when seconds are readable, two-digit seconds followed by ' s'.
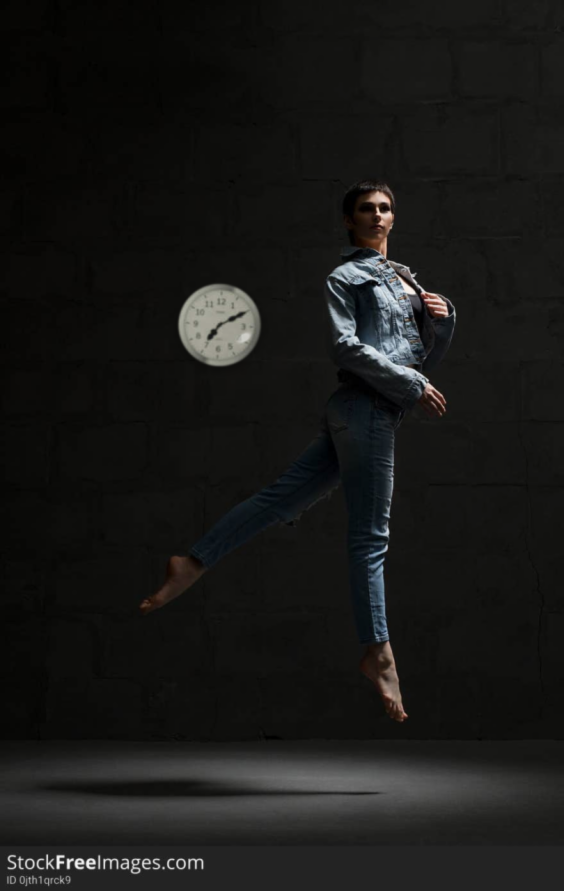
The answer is 7 h 10 min
